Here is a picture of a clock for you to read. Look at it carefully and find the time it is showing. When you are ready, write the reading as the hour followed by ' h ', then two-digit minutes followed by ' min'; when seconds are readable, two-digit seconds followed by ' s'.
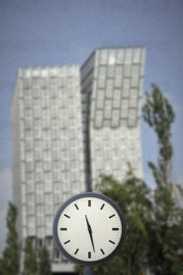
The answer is 11 h 28 min
